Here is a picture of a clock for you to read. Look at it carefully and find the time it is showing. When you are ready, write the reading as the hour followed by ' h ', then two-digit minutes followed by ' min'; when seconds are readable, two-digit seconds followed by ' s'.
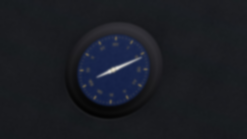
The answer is 8 h 11 min
